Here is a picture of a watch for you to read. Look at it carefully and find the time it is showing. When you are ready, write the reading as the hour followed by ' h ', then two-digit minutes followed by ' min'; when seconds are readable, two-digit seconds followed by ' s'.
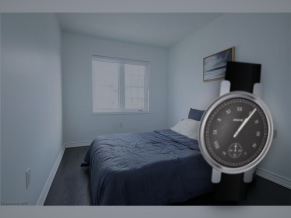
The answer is 1 h 06 min
